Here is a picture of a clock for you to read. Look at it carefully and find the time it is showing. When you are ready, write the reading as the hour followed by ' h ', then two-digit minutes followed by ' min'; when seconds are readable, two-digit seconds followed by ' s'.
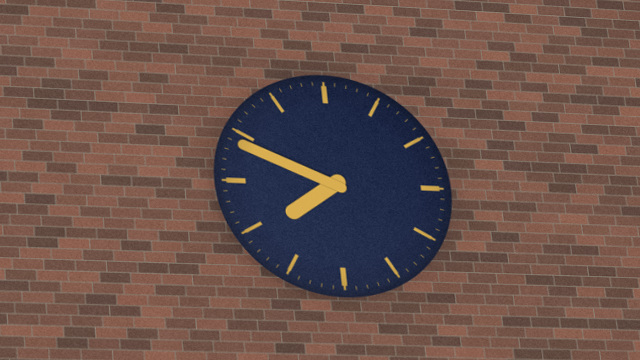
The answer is 7 h 49 min
